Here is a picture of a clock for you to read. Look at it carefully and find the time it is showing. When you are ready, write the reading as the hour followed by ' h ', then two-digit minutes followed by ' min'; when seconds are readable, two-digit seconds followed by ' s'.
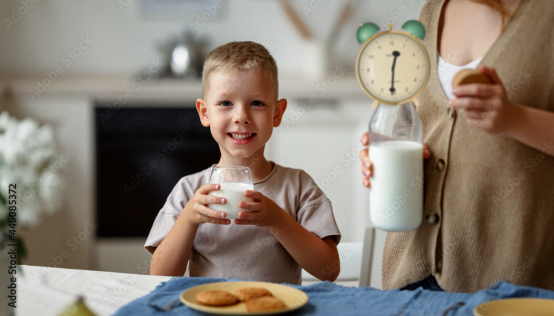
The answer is 12 h 31 min
